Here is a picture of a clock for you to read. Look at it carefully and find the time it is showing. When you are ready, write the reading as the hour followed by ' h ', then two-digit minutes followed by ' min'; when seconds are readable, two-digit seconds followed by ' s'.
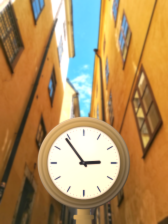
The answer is 2 h 54 min
